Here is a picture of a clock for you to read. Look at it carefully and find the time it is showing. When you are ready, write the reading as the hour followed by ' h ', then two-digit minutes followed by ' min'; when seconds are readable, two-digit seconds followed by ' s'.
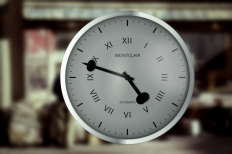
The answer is 4 h 48 min
